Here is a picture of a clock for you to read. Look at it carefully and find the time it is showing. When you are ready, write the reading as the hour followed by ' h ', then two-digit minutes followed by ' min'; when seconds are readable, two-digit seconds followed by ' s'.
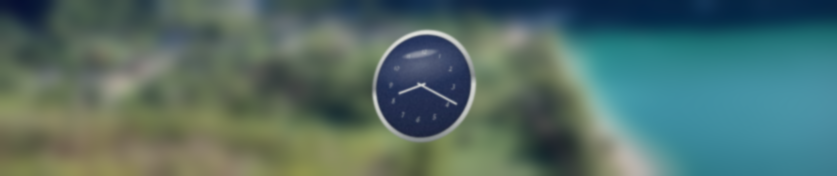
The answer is 8 h 19 min
